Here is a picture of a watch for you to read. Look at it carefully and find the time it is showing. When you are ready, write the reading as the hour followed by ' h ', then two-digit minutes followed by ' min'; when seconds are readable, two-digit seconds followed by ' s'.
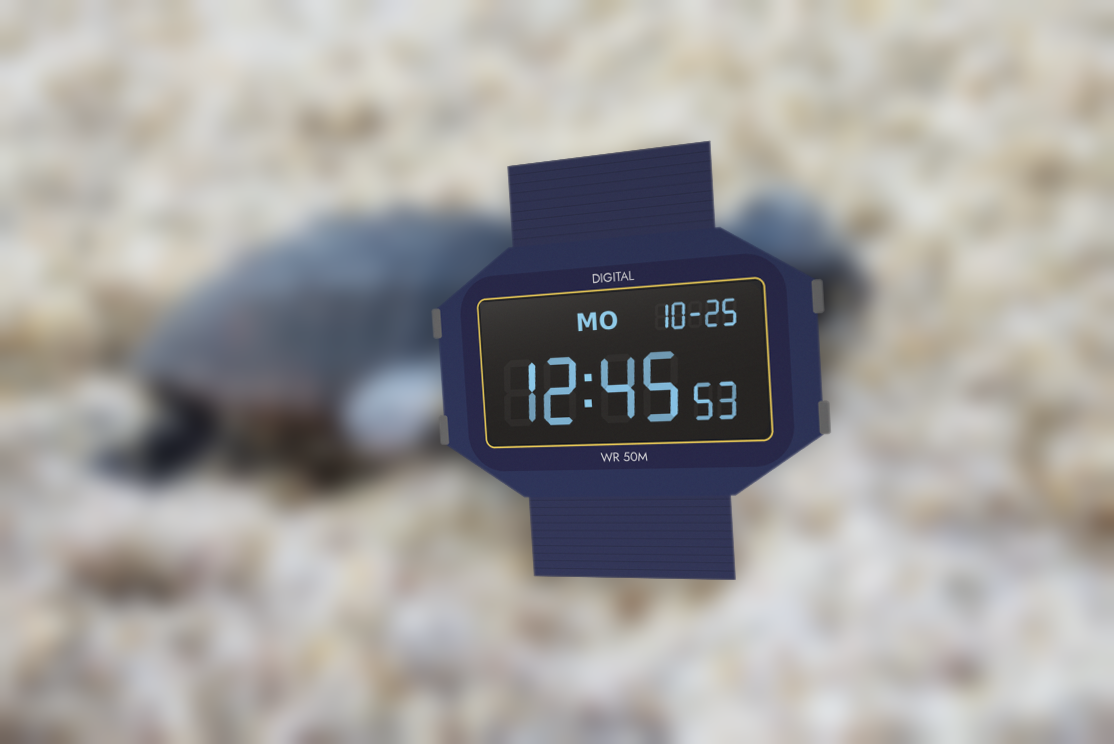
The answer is 12 h 45 min 53 s
